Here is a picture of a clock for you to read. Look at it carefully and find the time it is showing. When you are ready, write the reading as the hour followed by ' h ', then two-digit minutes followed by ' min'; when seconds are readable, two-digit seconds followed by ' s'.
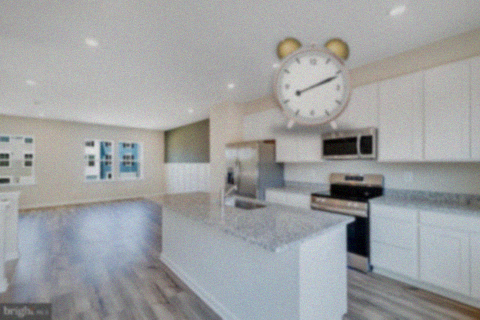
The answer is 8 h 11 min
